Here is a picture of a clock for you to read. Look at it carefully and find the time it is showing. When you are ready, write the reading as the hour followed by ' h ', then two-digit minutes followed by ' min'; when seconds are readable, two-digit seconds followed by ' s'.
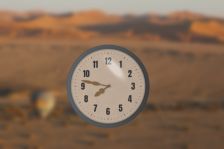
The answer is 7 h 47 min
